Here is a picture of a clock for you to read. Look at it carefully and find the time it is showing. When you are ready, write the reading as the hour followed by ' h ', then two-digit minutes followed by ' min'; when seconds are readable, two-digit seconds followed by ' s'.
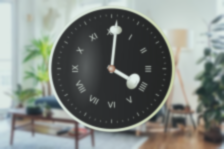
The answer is 4 h 01 min
